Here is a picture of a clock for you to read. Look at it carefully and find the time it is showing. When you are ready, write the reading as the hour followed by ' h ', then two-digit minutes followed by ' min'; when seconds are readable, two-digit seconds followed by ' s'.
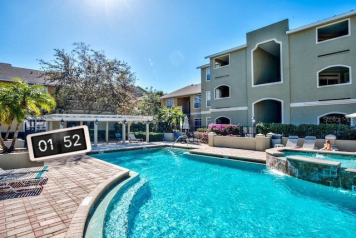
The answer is 1 h 52 min
